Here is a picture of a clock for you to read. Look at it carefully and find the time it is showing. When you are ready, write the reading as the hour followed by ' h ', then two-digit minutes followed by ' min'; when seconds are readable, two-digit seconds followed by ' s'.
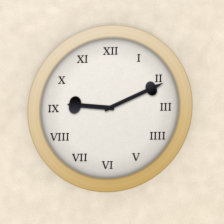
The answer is 9 h 11 min
